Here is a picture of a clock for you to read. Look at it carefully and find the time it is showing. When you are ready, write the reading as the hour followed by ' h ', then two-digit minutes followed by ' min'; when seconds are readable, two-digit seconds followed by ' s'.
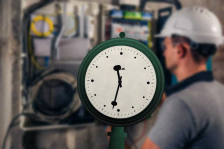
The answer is 11 h 32 min
